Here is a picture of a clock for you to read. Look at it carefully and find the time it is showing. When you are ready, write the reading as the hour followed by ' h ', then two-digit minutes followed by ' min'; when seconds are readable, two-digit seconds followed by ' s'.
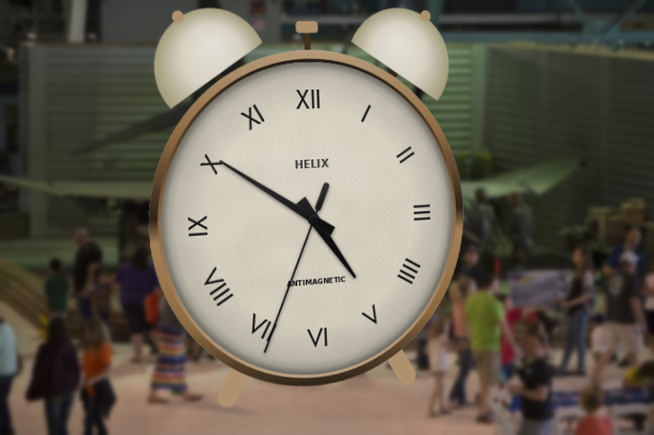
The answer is 4 h 50 min 34 s
